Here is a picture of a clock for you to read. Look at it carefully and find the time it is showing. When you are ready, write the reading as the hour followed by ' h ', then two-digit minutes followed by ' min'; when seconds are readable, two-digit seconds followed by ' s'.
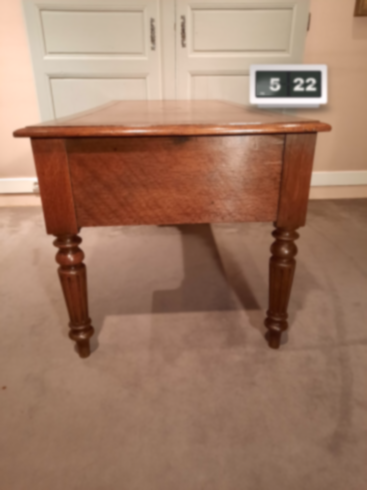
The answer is 5 h 22 min
